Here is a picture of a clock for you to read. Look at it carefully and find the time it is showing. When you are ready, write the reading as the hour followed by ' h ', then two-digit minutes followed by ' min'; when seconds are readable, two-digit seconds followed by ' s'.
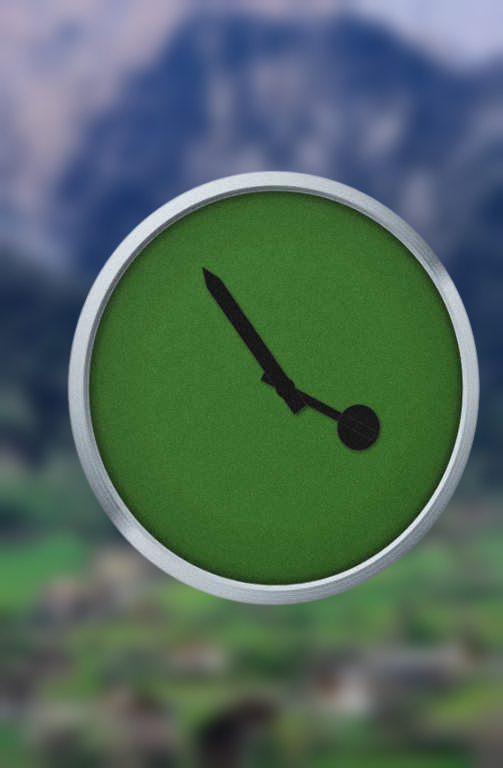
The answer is 3 h 54 min
